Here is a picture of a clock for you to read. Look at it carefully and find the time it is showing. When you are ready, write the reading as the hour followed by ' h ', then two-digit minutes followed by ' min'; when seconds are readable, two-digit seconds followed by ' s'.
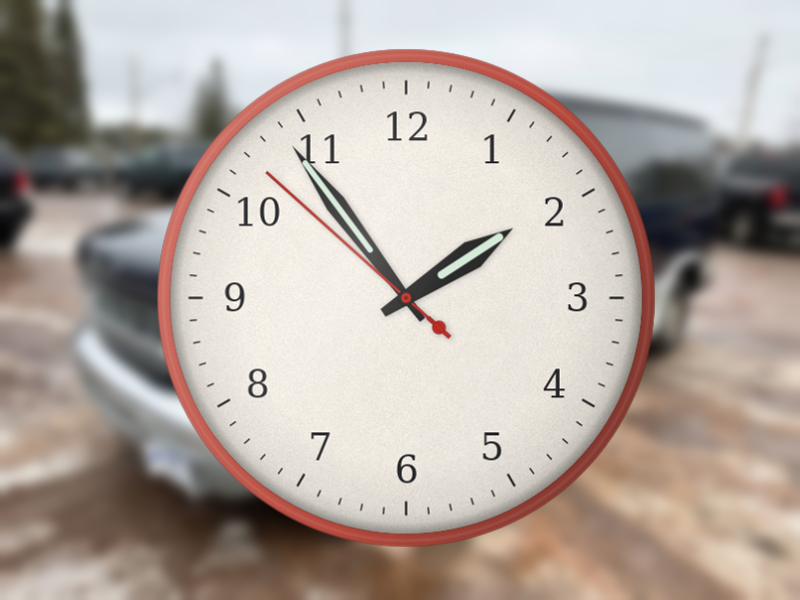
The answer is 1 h 53 min 52 s
